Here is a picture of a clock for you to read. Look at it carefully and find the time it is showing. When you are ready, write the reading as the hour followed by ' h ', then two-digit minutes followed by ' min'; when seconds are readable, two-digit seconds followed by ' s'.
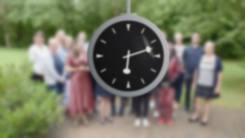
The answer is 6 h 12 min
